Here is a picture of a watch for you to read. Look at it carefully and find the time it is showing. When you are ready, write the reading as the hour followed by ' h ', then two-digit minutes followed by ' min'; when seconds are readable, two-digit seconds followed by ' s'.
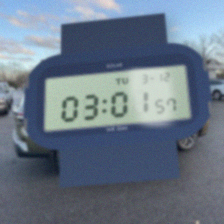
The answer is 3 h 01 min 57 s
